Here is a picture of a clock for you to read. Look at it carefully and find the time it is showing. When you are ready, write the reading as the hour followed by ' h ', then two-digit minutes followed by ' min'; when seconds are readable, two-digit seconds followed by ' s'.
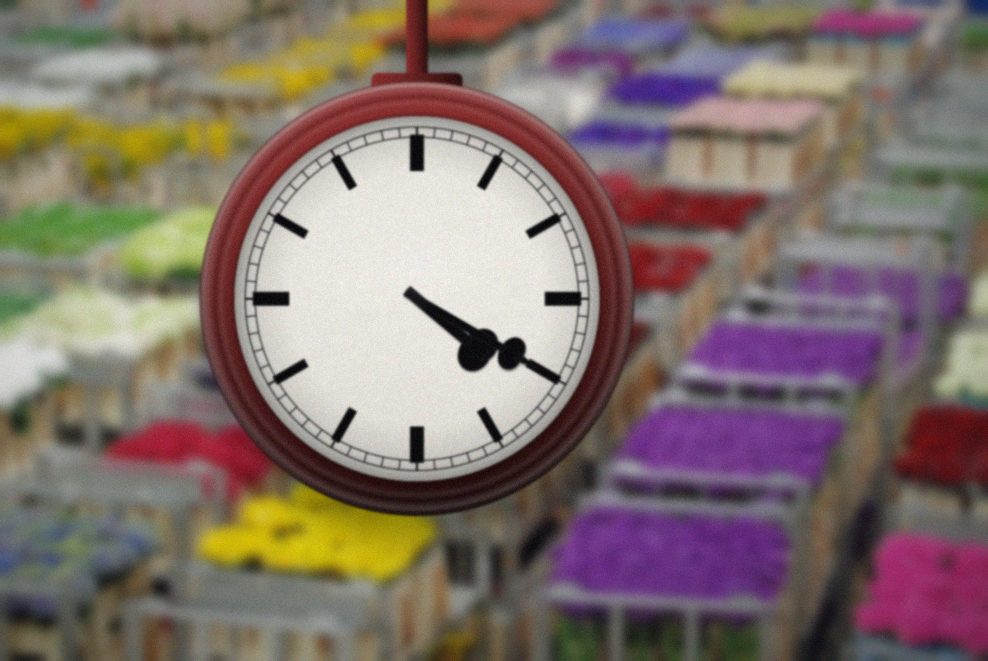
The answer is 4 h 20 min
